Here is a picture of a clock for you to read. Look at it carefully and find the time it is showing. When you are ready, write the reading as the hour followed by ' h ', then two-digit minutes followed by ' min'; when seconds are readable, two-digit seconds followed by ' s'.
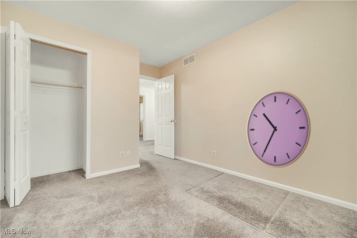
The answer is 10 h 35 min
